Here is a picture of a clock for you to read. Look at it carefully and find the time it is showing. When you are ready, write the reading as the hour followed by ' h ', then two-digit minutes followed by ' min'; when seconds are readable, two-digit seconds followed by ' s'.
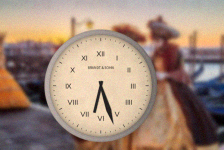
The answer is 6 h 27 min
